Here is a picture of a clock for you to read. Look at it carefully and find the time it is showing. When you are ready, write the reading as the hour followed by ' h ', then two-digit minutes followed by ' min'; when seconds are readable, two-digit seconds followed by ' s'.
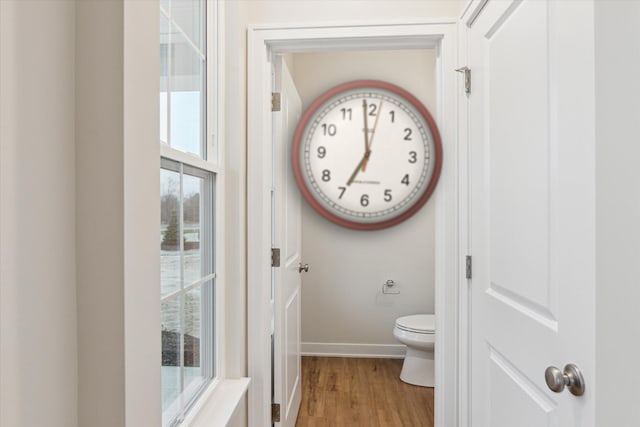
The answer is 6 h 59 min 02 s
